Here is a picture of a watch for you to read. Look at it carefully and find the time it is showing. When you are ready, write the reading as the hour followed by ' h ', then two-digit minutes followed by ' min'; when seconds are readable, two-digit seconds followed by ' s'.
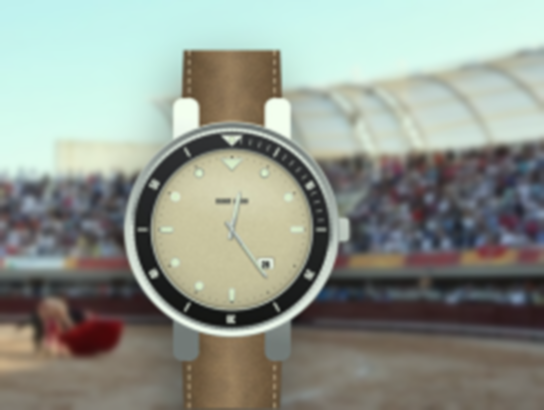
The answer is 12 h 24 min
